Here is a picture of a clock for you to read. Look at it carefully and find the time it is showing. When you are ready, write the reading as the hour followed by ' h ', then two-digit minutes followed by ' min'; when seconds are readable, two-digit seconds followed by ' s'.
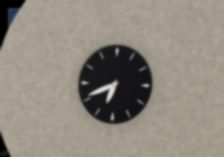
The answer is 6 h 41 min
